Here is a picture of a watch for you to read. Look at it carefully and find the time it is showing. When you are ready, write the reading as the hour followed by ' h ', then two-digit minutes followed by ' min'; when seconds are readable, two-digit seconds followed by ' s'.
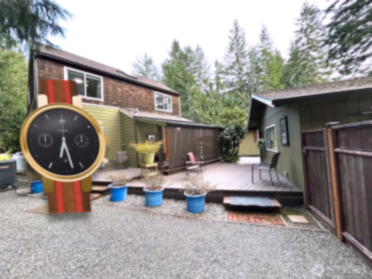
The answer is 6 h 28 min
